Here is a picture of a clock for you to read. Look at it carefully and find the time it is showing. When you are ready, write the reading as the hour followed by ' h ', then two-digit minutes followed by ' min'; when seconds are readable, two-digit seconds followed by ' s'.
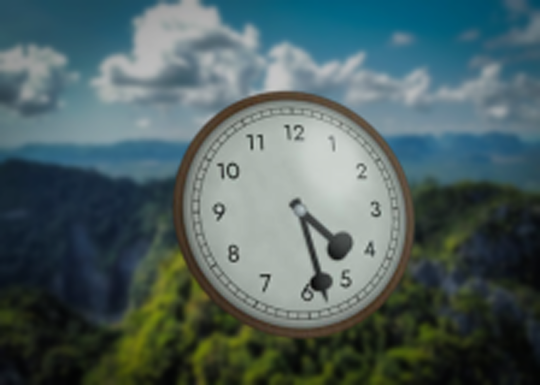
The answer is 4 h 28 min
